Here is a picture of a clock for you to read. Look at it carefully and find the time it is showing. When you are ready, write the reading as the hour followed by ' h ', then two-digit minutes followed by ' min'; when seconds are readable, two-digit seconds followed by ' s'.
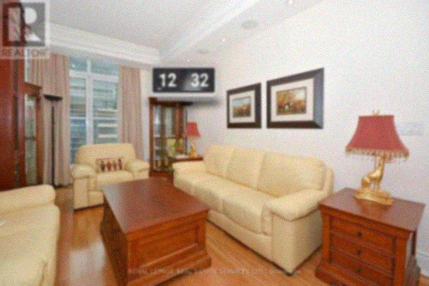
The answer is 12 h 32 min
